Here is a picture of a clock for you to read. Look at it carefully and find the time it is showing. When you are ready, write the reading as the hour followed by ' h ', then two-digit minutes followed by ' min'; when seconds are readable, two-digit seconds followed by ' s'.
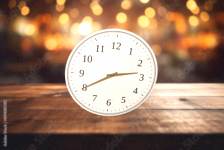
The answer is 2 h 40 min
